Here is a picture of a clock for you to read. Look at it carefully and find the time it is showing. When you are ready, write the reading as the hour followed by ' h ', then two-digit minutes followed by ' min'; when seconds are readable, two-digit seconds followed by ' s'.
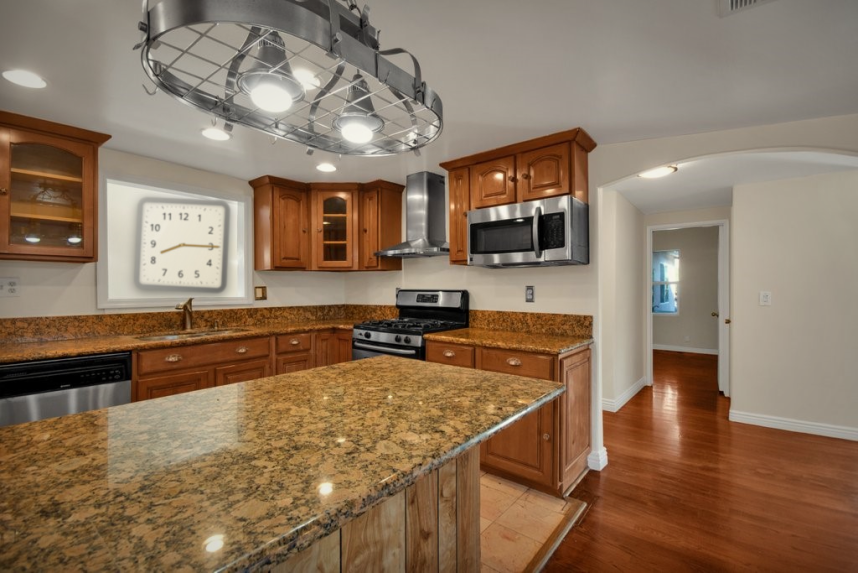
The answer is 8 h 15 min
